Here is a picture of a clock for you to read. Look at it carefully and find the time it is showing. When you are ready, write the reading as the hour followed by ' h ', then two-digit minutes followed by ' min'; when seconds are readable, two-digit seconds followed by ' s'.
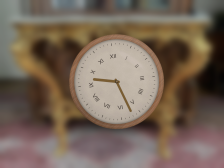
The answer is 9 h 27 min
